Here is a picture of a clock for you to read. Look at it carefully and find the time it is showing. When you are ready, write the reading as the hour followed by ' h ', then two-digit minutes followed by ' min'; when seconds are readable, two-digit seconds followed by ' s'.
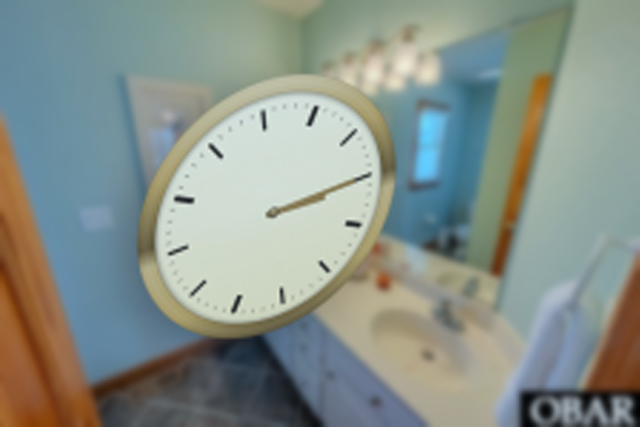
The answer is 2 h 10 min
